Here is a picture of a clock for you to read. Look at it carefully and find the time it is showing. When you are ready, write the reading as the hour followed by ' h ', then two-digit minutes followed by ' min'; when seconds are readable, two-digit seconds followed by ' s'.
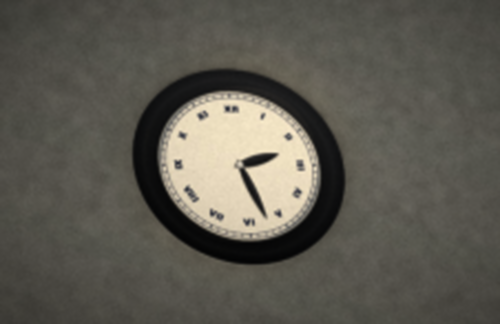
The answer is 2 h 27 min
